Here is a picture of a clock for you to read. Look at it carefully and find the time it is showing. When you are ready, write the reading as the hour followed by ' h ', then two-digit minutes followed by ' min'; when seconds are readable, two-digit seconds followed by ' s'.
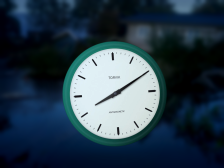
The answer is 8 h 10 min
